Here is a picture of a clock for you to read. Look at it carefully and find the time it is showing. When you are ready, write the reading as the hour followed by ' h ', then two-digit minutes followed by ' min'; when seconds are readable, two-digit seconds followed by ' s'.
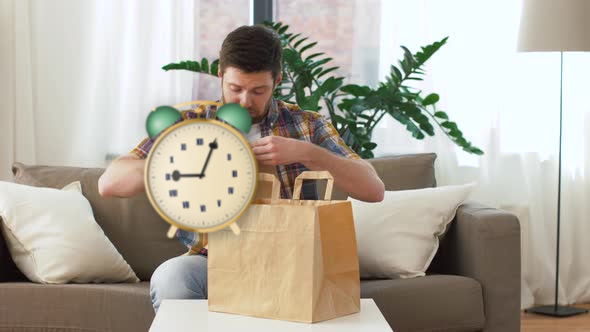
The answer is 9 h 04 min
